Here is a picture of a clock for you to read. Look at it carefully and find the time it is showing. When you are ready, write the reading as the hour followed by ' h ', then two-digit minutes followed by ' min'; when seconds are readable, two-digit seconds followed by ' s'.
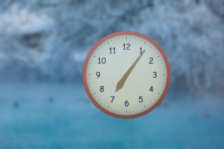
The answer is 7 h 06 min
